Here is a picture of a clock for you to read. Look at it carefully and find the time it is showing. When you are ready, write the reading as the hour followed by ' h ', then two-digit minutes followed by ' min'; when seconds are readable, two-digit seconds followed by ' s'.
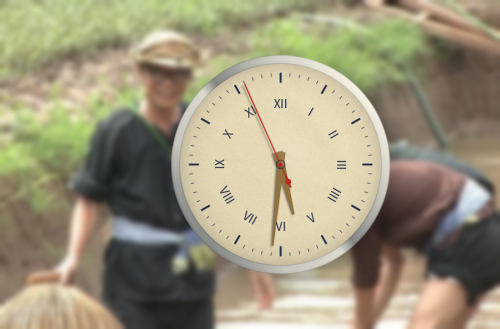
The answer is 5 h 30 min 56 s
